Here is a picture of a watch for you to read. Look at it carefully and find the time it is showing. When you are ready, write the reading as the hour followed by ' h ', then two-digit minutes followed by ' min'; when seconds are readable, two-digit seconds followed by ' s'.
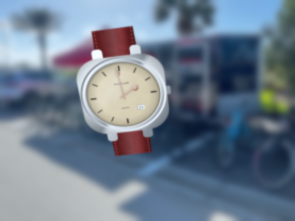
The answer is 1 h 59 min
